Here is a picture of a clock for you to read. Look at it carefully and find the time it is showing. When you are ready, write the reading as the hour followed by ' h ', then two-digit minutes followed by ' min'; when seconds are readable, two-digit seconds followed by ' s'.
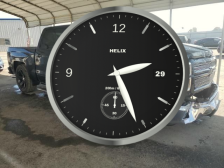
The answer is 2 h 26 min
